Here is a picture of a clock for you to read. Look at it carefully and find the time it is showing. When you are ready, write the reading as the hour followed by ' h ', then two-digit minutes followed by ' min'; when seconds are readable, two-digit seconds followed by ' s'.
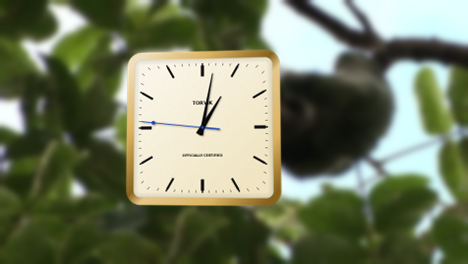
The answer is 1 h 01 min 46 s
